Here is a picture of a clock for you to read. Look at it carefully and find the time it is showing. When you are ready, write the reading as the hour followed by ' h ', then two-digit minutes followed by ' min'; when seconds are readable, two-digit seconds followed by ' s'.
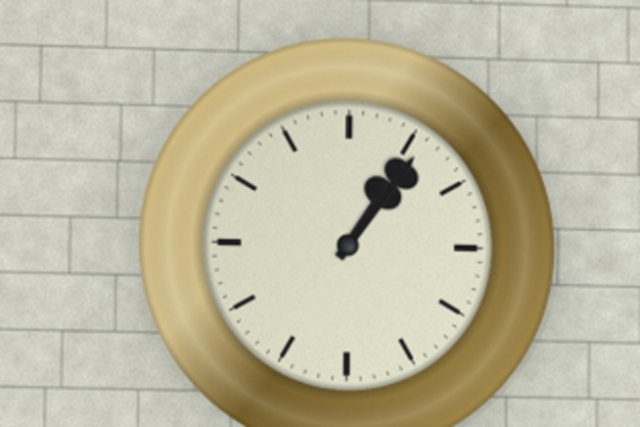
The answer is 1 h 06 min
